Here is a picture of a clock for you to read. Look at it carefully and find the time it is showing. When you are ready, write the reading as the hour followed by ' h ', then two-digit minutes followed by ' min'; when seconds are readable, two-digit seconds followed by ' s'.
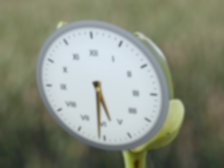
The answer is 5 h 31 min
